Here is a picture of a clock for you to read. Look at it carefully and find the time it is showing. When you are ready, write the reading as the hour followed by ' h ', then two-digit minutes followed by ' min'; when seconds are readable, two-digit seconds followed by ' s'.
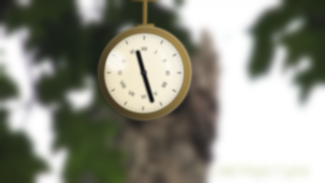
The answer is 11 h 27 min
